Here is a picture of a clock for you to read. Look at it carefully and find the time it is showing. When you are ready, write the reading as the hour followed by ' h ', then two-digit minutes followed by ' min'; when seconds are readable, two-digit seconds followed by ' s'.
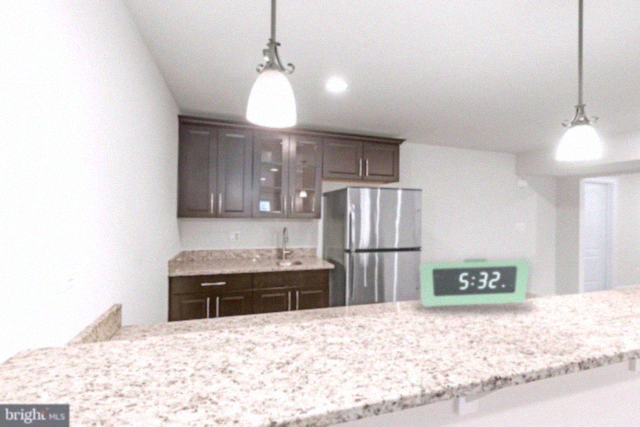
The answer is 5 h 32 min
